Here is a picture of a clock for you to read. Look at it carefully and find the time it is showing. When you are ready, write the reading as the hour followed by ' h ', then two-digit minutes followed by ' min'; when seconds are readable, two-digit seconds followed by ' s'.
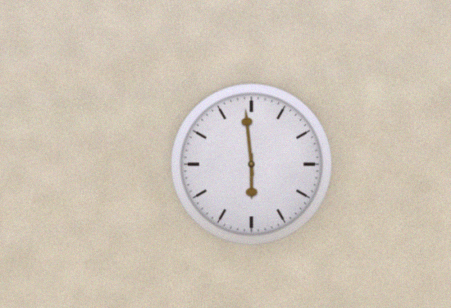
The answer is 5 h 59 min
